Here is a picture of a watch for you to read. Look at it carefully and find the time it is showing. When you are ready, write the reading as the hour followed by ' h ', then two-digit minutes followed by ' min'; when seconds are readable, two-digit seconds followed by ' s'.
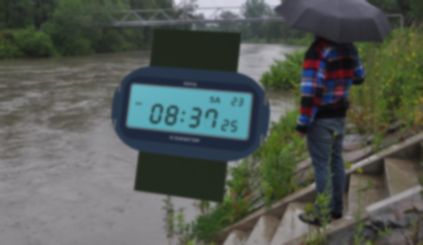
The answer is 8 h 37 min
